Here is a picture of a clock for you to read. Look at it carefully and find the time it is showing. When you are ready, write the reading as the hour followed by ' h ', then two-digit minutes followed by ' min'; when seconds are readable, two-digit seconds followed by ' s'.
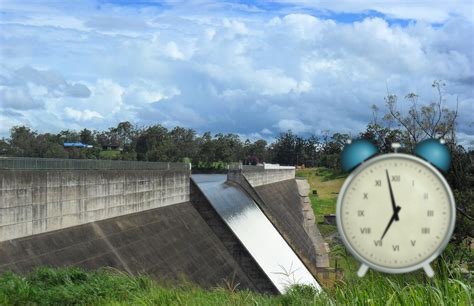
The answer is 6 h 58 min
